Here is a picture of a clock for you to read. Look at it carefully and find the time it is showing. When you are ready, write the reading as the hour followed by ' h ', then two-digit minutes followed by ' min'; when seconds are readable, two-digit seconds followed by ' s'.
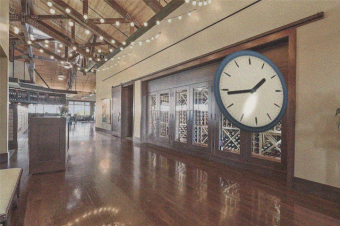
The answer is 1 h 44 min
